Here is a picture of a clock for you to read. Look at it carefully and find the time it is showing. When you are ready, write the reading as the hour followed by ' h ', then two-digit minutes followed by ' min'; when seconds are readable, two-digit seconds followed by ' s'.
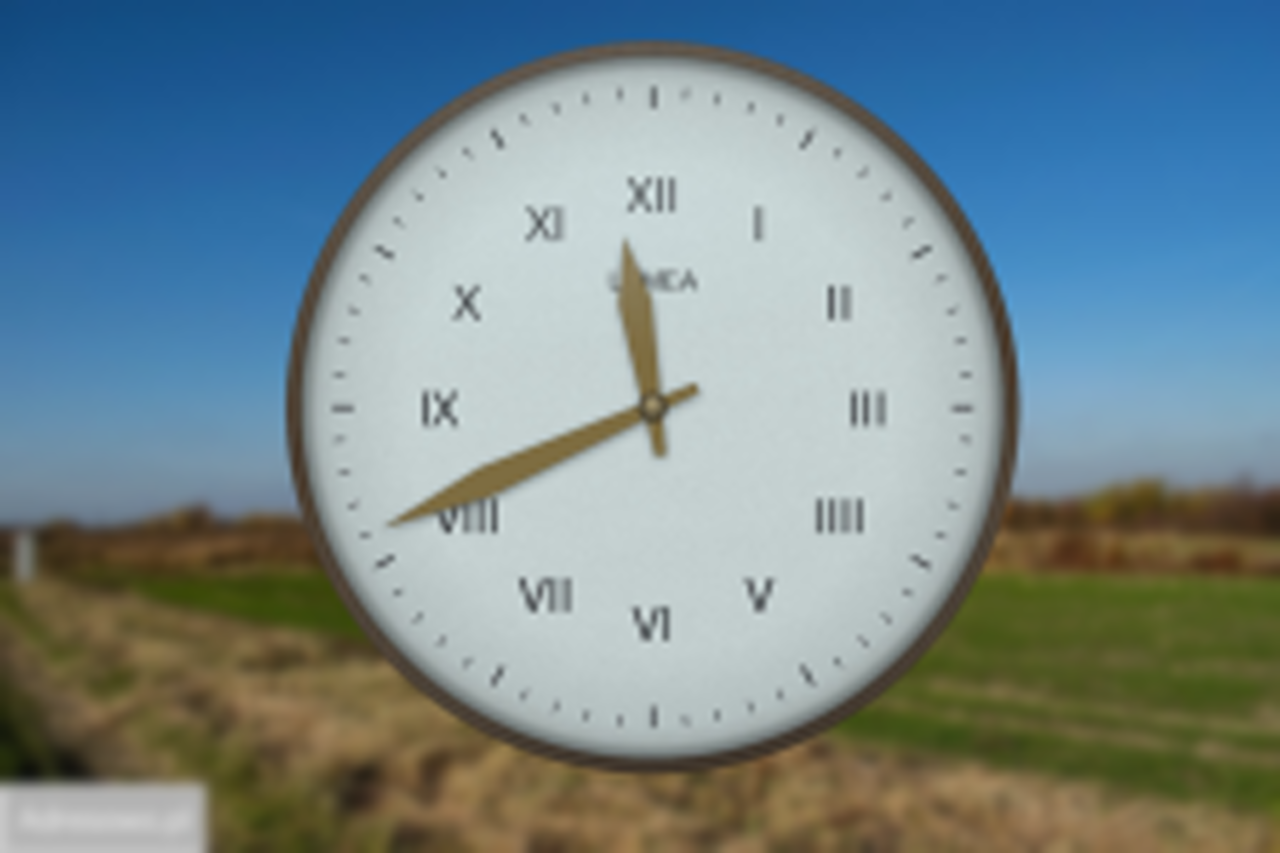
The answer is 11 h 41 min
